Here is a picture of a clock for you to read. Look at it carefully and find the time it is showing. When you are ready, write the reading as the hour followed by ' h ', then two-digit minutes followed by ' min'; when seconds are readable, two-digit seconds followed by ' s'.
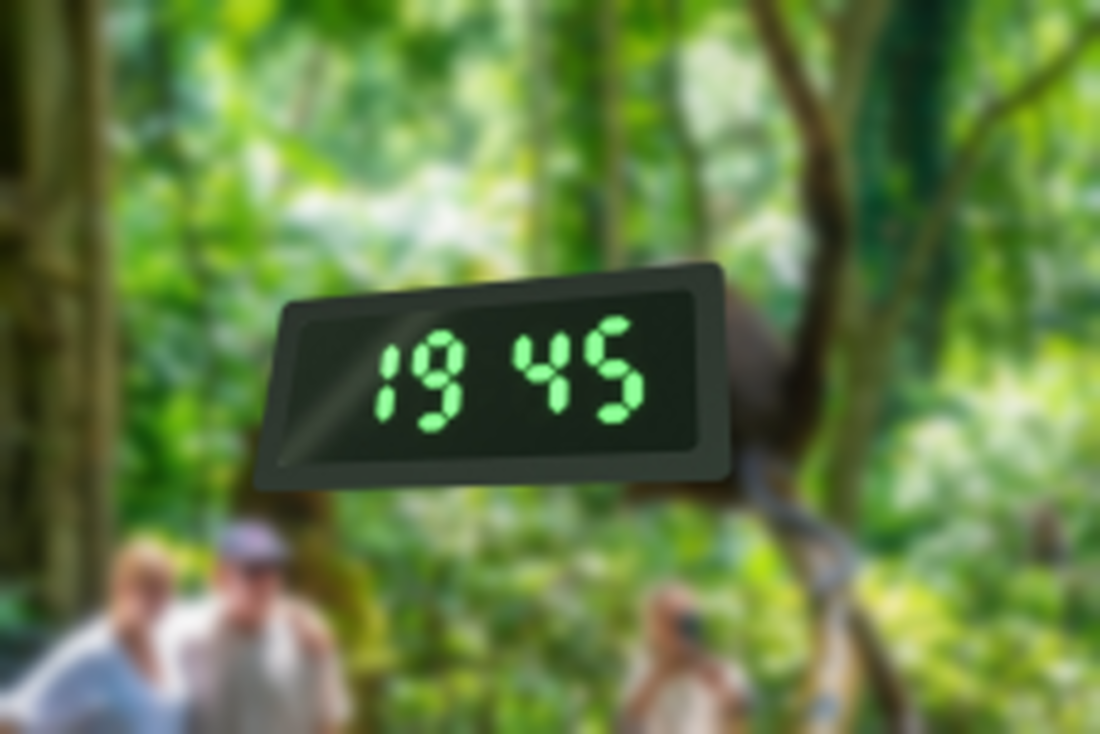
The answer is 19 h 45 min
